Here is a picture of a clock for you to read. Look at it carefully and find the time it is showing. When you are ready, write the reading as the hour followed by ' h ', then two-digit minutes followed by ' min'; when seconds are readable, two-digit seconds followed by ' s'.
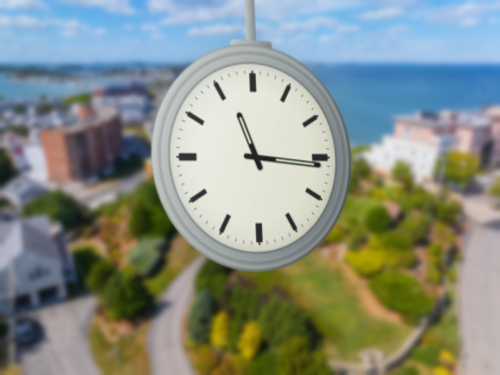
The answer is 11 h 16 min
